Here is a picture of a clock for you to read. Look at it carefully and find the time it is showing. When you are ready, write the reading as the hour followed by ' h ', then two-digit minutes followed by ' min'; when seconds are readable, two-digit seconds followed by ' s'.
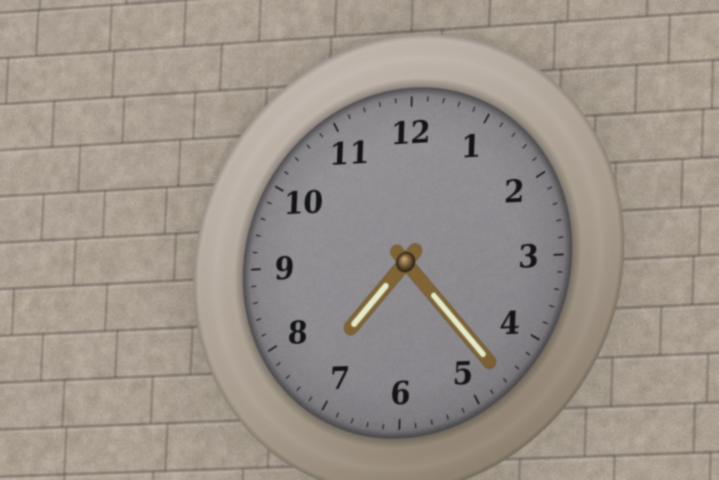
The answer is 7 h 23 min
